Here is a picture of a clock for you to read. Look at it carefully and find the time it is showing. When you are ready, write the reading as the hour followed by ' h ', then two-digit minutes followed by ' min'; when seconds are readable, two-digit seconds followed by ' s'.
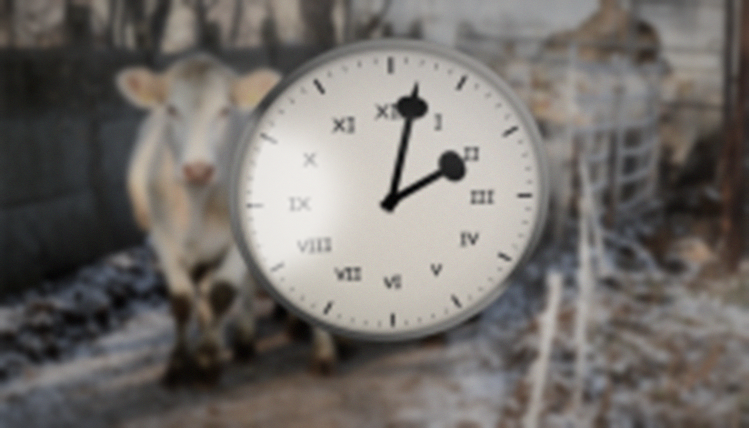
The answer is 2 h 02 min
